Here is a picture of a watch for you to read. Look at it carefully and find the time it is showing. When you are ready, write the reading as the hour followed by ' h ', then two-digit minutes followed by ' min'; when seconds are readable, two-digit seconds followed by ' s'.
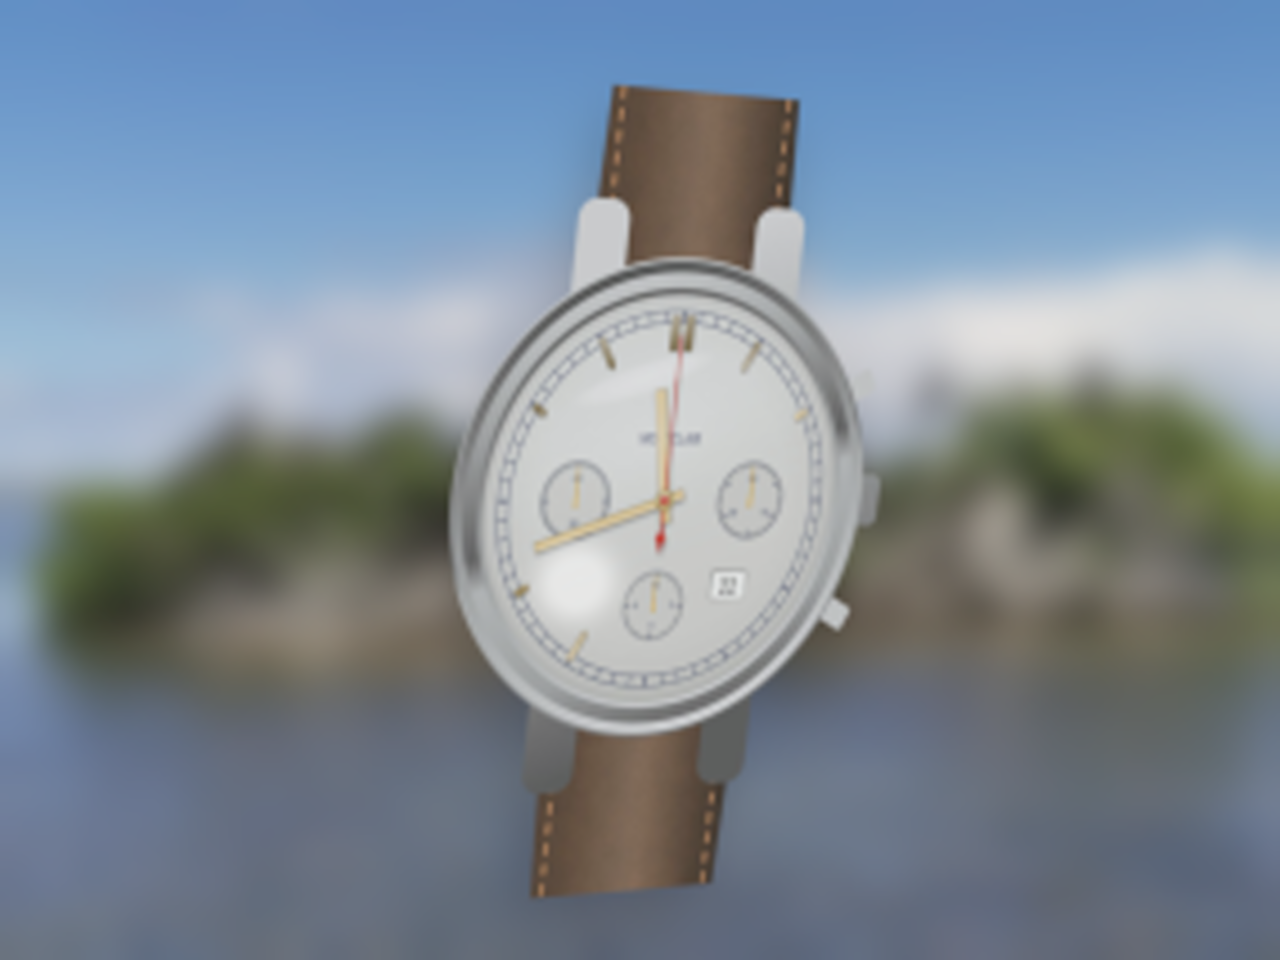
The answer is 11 h 42 min
